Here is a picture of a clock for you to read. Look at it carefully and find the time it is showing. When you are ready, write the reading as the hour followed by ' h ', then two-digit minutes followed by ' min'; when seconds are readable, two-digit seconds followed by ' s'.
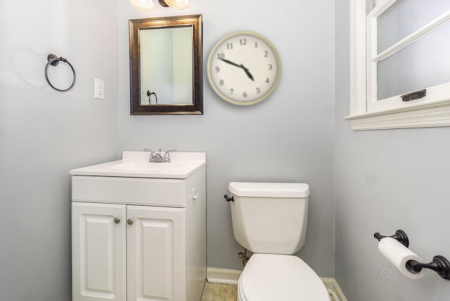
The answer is 4 h 49 min
